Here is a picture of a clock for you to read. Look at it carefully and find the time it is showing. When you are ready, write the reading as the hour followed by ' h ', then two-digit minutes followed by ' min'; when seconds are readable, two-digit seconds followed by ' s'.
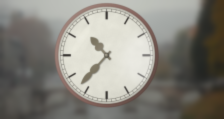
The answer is 10 h 37 min
